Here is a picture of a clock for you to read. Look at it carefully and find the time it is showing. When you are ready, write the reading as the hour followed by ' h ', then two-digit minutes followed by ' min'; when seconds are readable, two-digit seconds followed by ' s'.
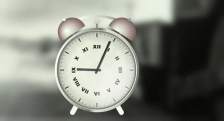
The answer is 9 h 04 min
